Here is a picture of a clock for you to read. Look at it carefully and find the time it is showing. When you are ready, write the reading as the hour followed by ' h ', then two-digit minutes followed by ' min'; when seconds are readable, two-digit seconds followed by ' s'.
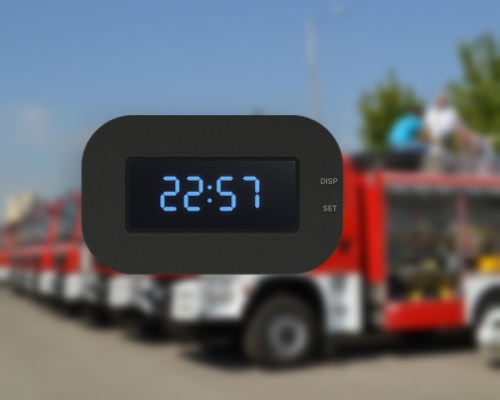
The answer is 22 h 57 min
